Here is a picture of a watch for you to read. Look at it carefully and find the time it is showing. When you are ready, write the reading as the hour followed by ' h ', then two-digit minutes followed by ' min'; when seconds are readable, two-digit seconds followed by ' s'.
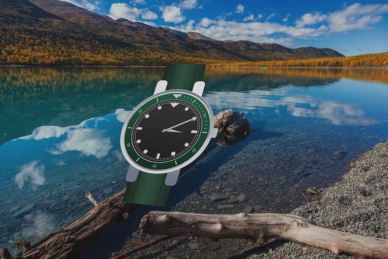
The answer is 3 h 10 min
